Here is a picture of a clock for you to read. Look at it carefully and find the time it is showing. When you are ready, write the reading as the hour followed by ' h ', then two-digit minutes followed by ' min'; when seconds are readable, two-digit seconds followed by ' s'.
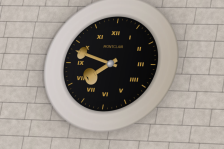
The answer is 7 h 48 min
